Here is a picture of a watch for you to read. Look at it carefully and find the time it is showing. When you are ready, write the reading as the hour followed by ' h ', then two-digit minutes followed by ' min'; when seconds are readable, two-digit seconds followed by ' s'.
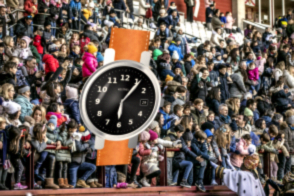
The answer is 6 h 06 min
